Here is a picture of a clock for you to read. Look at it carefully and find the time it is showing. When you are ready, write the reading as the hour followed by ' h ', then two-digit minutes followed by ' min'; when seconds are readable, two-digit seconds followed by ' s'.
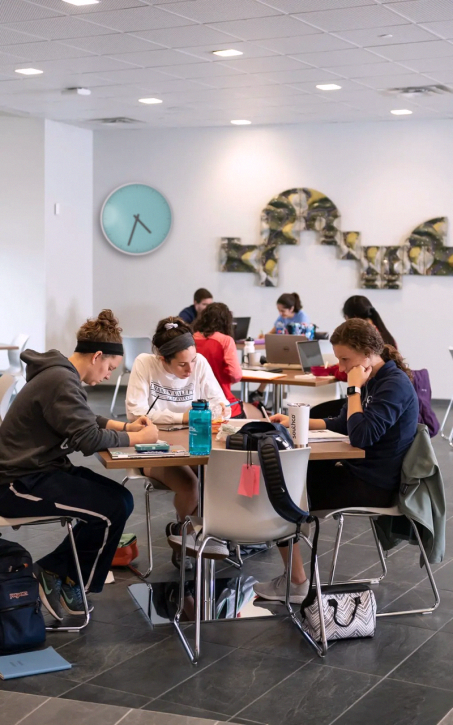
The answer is 4 h 33 min
